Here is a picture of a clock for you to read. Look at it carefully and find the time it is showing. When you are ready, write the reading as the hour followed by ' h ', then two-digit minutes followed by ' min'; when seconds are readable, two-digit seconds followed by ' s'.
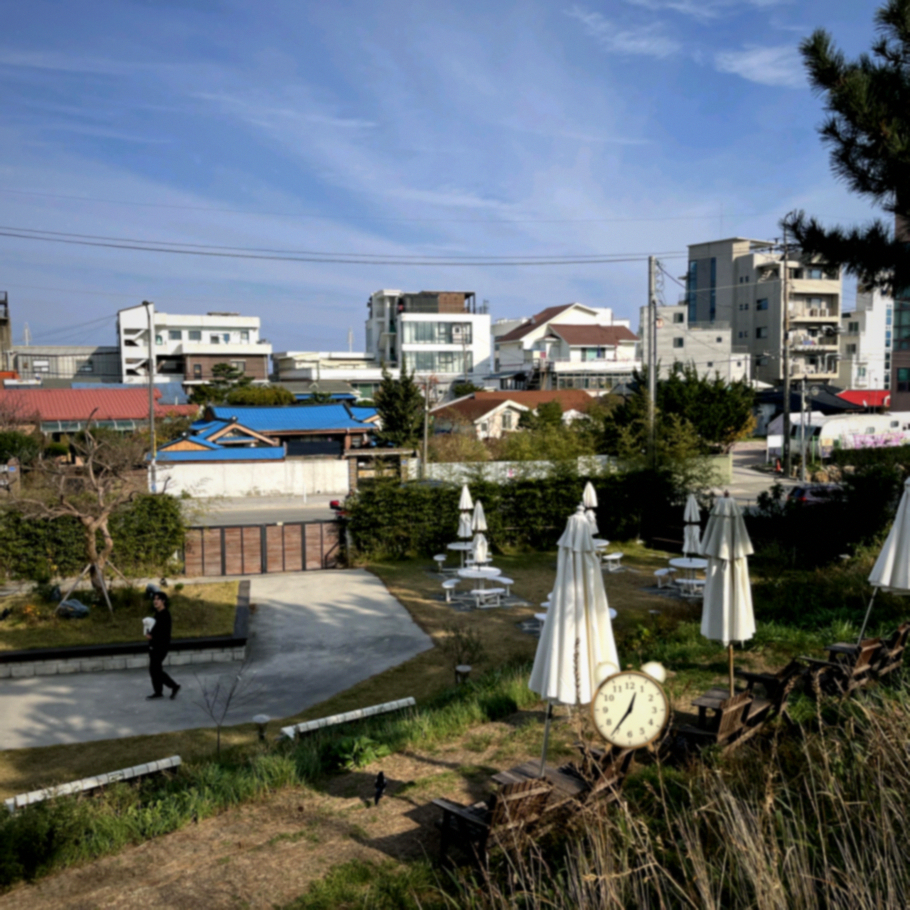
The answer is 12 h 36 min
